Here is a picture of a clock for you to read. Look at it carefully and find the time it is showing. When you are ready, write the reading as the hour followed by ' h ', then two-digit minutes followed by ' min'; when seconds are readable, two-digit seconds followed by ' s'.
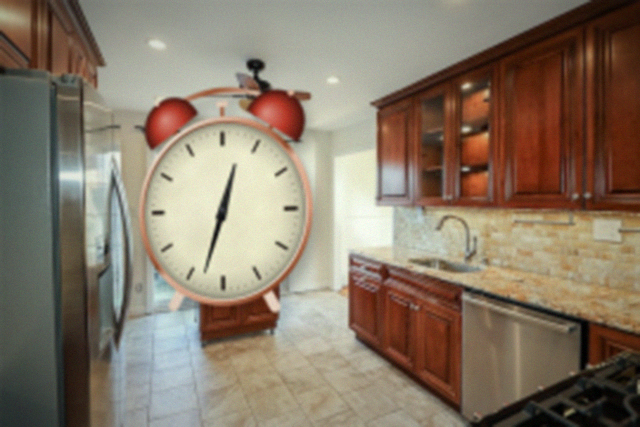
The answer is 12 h 33 min
